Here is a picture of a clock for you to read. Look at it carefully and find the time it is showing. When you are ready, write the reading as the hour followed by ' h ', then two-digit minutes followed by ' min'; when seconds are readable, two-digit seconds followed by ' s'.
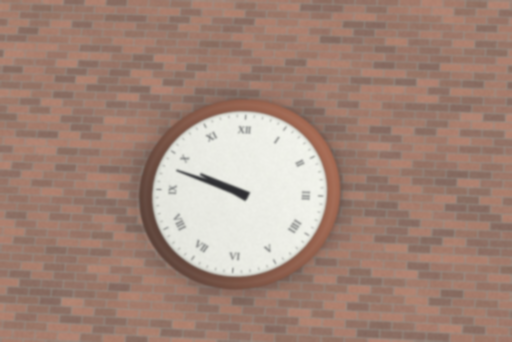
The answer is 9 h 48 min
